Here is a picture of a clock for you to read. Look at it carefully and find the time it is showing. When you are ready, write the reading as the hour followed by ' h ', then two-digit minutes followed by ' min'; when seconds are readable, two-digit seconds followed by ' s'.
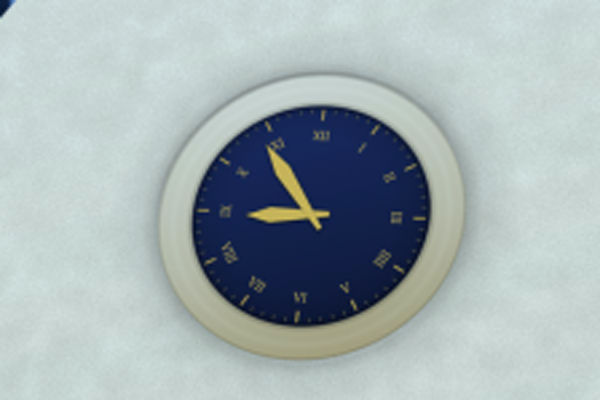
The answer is 8 h 54 min
